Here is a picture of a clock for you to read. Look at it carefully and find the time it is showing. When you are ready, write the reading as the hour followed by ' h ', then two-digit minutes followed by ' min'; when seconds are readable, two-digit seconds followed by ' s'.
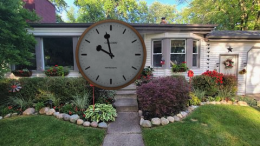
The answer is 9 h 58 min
